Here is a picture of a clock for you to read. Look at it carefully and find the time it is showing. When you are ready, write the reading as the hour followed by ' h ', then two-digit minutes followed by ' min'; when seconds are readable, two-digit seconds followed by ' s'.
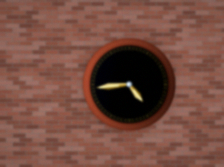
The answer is 4 h 44 min
